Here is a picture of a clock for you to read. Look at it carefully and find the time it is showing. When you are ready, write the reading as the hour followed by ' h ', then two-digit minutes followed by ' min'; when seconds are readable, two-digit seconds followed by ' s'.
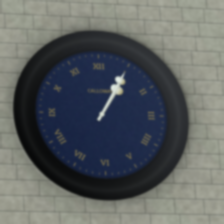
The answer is 1 h 05 min
